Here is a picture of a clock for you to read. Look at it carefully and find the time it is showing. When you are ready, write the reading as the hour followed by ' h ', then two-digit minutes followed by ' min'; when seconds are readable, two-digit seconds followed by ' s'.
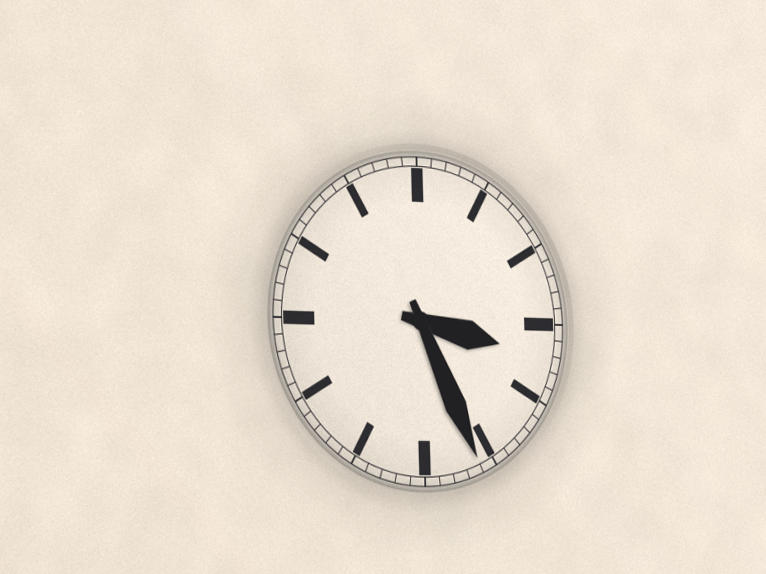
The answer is 3 h 26 min
